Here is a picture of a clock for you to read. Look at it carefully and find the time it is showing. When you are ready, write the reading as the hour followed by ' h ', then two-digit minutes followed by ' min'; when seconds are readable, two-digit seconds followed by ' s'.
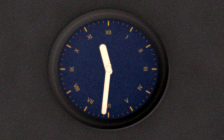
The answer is 11 h 31 min
